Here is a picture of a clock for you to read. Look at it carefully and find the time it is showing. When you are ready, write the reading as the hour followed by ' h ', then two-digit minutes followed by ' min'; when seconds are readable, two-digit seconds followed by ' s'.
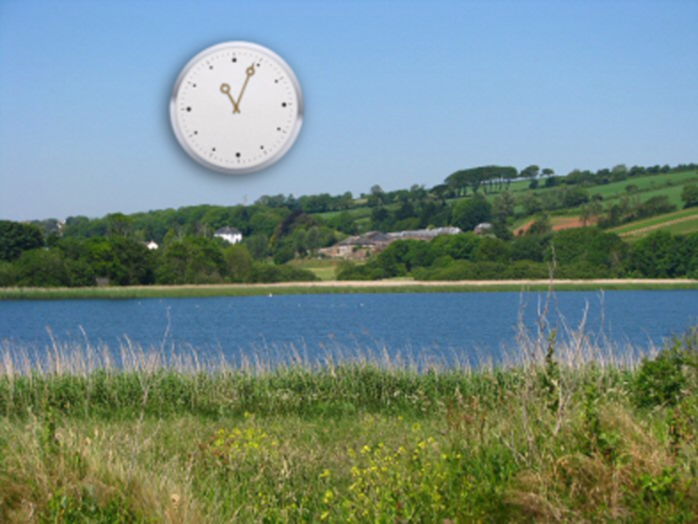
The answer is 11 h 04 min
